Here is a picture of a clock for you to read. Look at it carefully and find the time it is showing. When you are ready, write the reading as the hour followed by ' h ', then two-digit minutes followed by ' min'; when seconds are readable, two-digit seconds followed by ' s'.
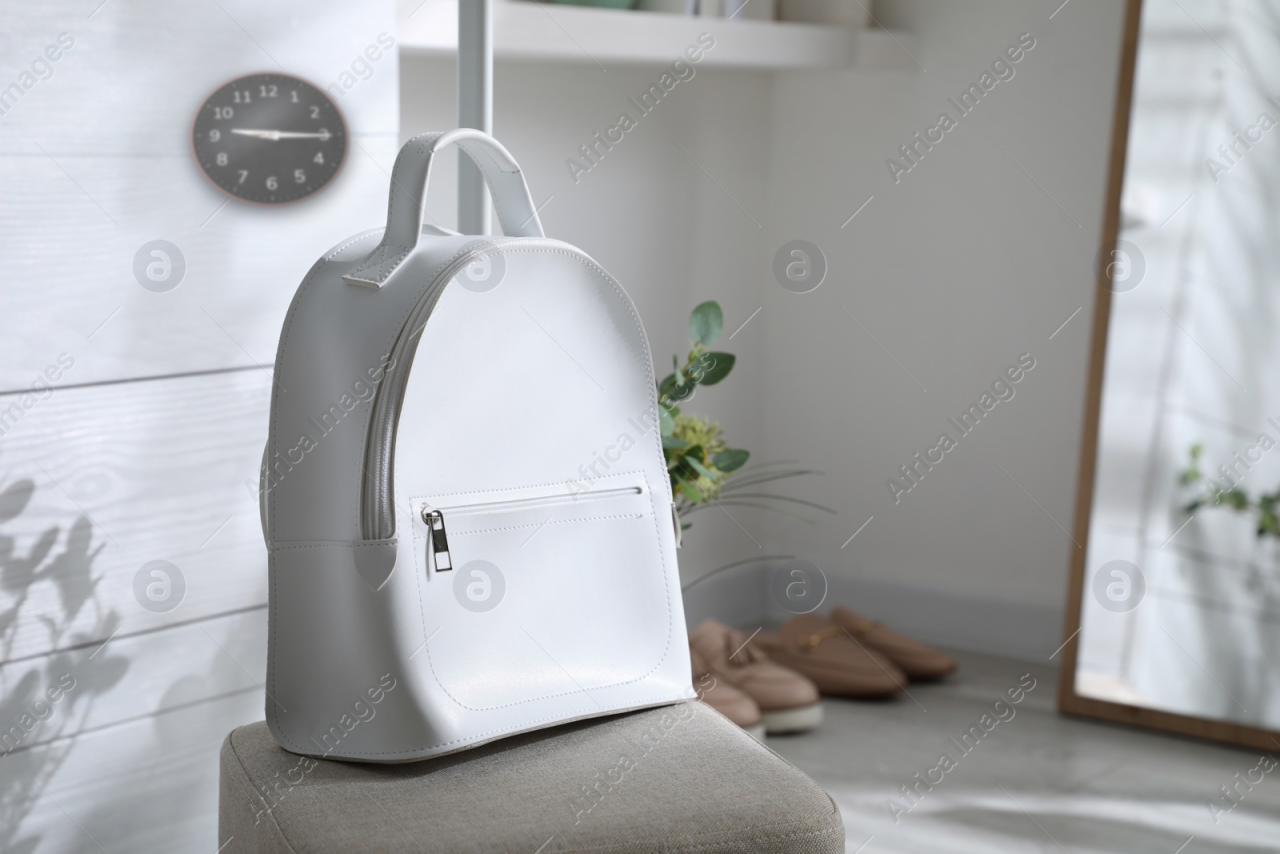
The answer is 9 h 15 min 15 s
